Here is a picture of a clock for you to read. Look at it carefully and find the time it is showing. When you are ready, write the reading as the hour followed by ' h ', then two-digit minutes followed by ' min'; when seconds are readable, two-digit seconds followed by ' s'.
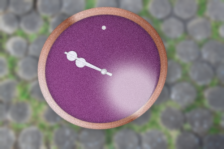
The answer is 9 h 50 min
